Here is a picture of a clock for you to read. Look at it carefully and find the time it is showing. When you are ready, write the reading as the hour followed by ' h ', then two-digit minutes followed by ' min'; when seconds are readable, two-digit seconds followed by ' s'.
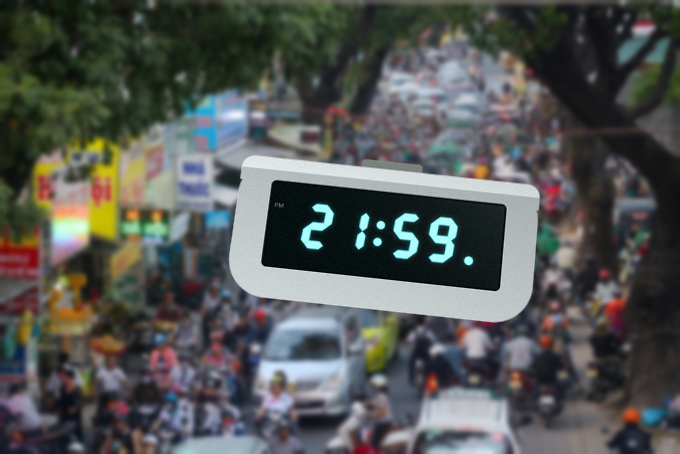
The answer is 21 h 59 min
